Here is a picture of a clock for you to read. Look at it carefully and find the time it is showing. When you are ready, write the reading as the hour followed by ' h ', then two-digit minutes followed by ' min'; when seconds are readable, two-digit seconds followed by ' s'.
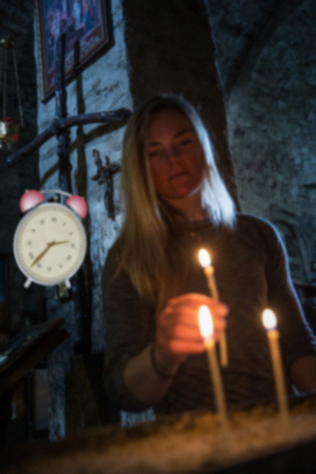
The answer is 2 h 37 min
